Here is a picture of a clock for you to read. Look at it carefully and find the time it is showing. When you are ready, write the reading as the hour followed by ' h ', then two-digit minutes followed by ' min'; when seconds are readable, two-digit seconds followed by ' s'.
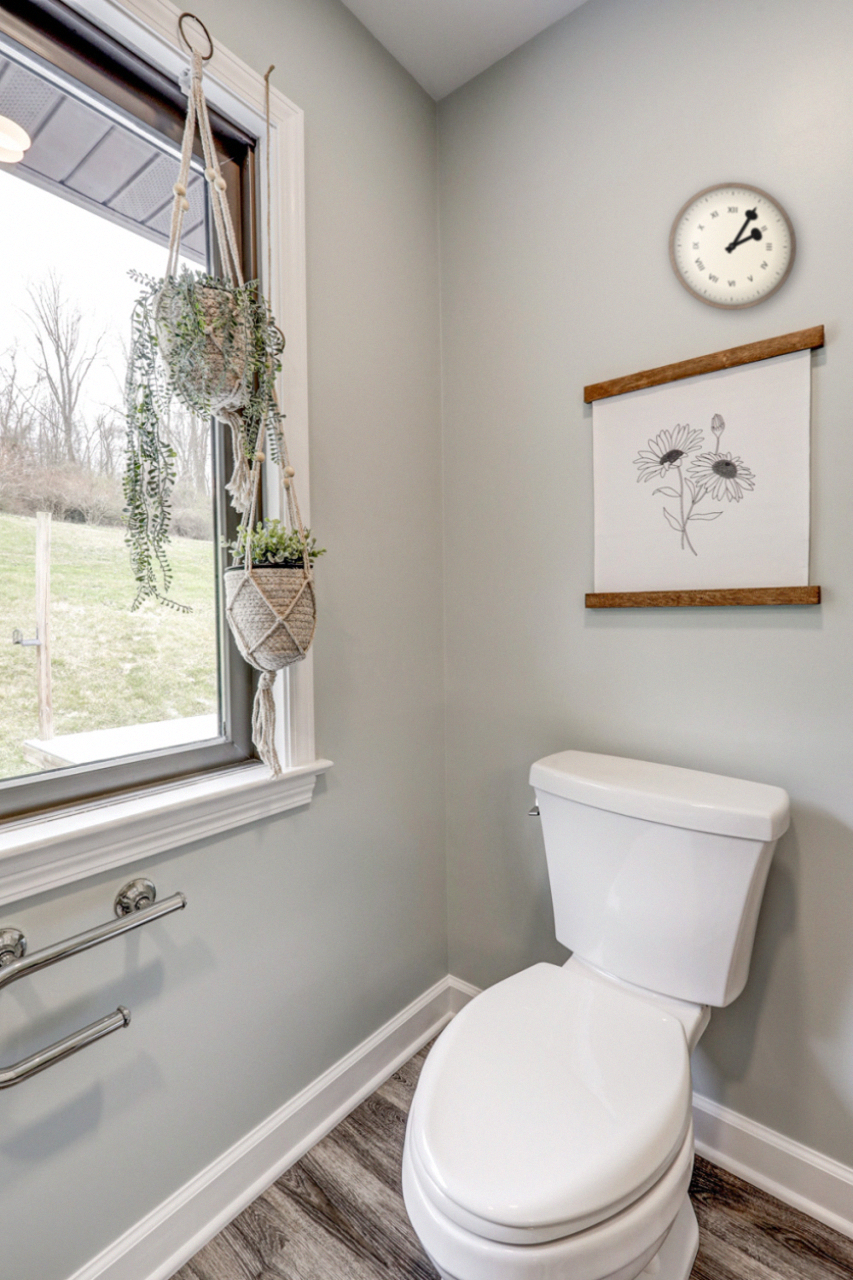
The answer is 2 h 05 min
